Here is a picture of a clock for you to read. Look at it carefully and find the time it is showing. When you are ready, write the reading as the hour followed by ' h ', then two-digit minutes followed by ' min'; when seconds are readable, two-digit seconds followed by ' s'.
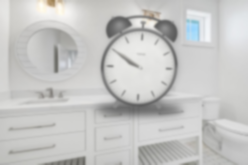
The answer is 9 h 50 min
